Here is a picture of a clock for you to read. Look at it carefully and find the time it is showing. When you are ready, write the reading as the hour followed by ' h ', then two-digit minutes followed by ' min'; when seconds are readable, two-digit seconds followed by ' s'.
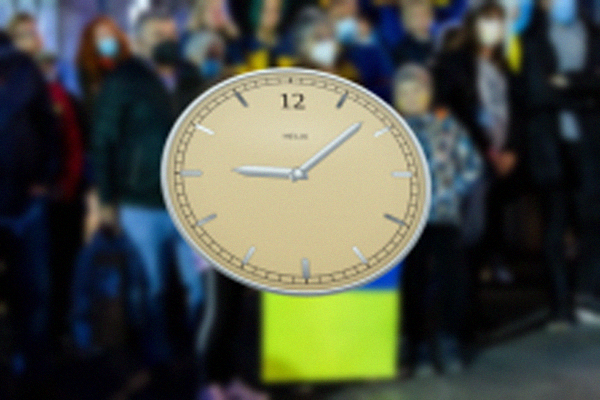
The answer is 9 h 08 min
